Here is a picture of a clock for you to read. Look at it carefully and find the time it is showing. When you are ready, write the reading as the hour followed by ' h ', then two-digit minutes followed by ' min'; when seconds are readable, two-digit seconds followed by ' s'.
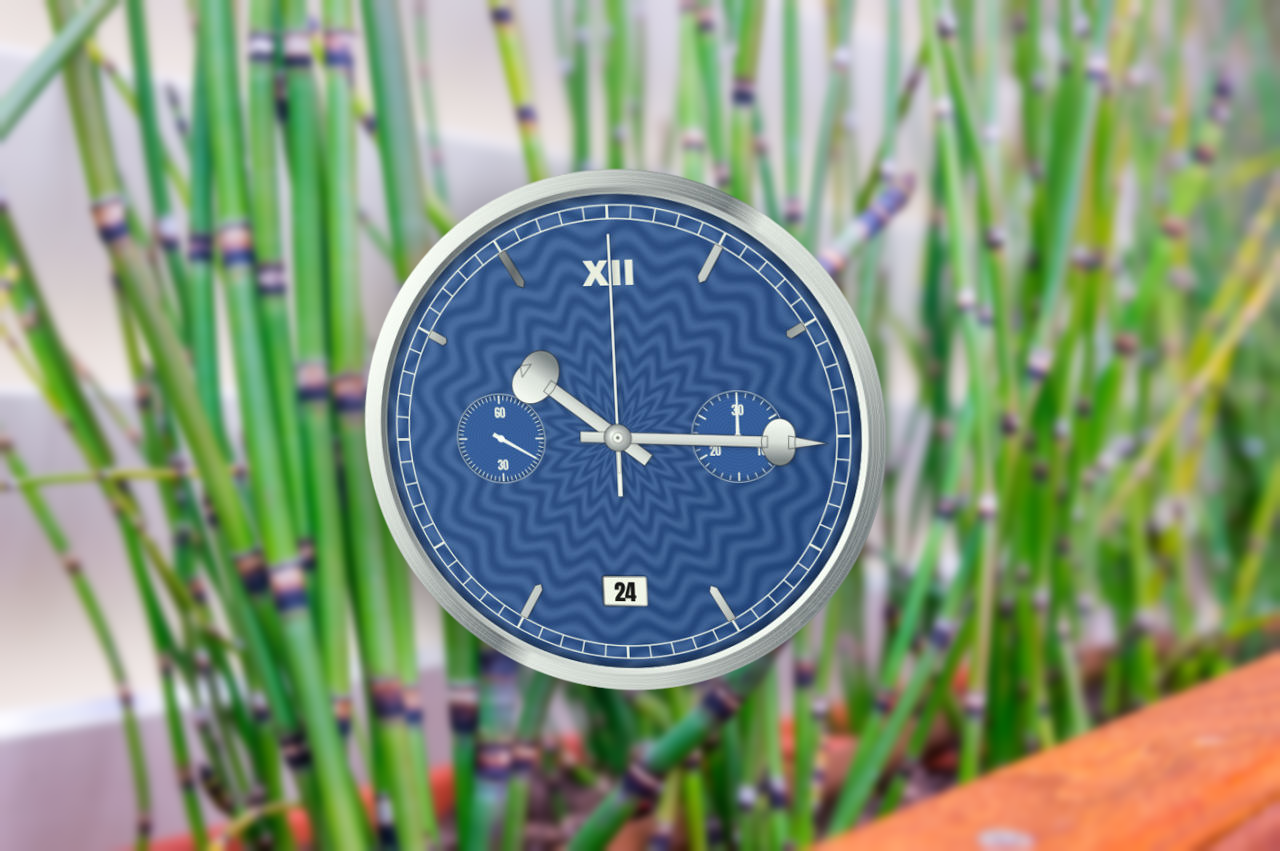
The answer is 10 h 15 min 20 s
